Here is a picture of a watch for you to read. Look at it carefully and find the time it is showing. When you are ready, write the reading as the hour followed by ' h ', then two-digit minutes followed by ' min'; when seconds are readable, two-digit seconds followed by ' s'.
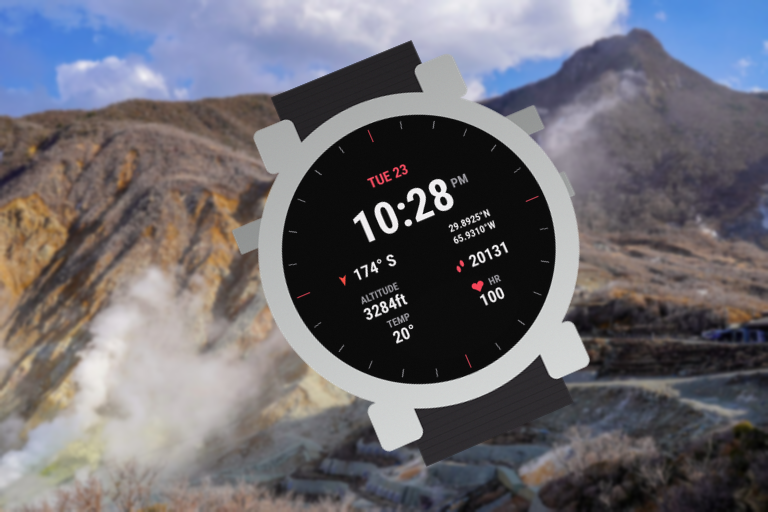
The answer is 10 h 28 min
